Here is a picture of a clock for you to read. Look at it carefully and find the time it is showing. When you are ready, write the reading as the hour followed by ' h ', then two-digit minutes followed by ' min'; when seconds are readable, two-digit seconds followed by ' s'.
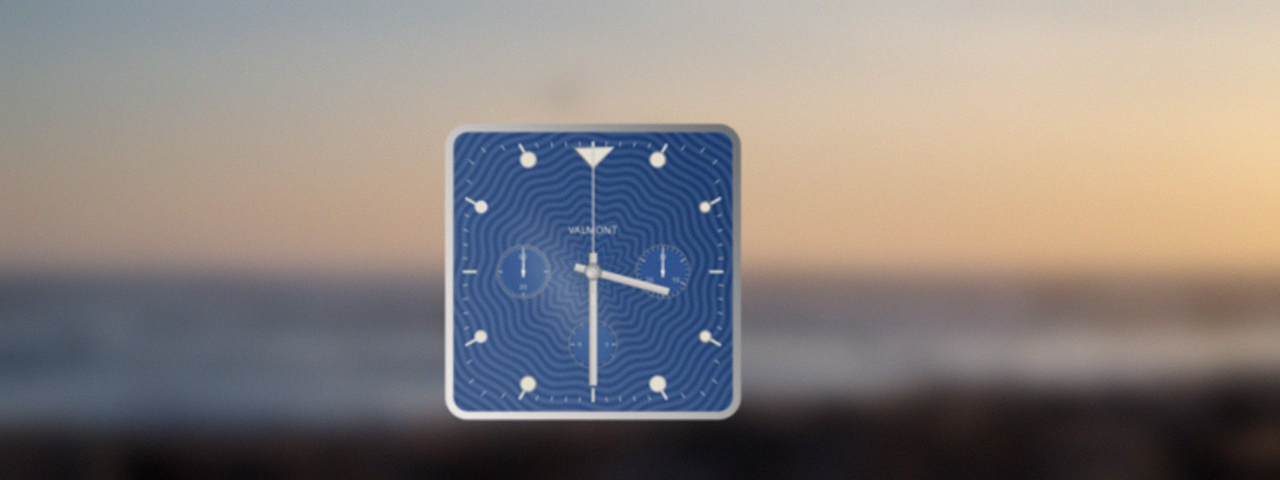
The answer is 3 h 30 min
